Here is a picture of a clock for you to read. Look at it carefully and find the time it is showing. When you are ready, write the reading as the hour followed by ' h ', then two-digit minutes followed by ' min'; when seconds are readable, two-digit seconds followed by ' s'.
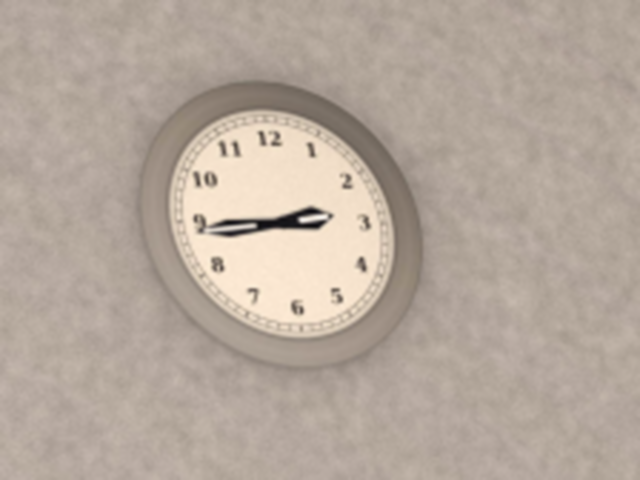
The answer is 2 h 44 min
